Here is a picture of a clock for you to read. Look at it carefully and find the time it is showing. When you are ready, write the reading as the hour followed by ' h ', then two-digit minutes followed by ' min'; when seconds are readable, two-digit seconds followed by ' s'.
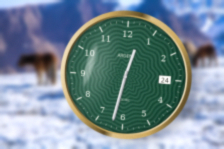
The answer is 12 h 32 min
